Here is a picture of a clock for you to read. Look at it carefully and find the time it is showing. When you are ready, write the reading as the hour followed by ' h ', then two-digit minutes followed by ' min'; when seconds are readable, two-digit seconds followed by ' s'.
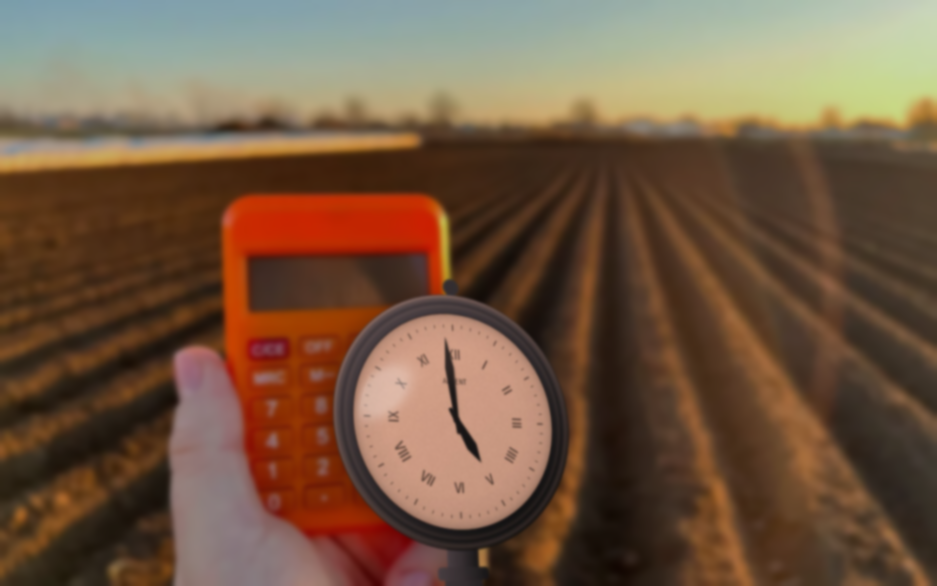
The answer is 4 h 59 min
